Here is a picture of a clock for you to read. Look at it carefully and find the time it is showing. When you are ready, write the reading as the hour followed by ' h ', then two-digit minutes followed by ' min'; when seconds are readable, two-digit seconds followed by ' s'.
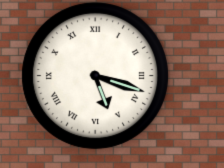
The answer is 5 h 18 min
